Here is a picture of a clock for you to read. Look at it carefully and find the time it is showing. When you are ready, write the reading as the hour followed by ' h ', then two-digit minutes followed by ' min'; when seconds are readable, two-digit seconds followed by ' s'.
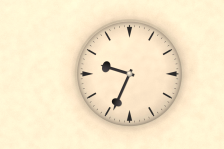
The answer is 9 h 34 min
